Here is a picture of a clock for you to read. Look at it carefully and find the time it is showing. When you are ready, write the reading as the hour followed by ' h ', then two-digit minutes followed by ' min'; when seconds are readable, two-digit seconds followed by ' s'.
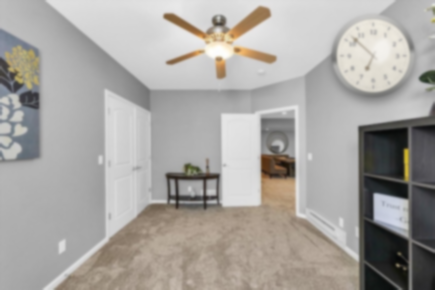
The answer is 6 h 52 min
